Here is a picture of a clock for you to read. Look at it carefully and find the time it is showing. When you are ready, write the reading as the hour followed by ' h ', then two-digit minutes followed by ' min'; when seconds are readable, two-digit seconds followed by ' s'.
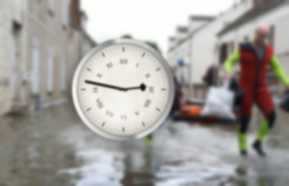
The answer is 2 h 47 min
